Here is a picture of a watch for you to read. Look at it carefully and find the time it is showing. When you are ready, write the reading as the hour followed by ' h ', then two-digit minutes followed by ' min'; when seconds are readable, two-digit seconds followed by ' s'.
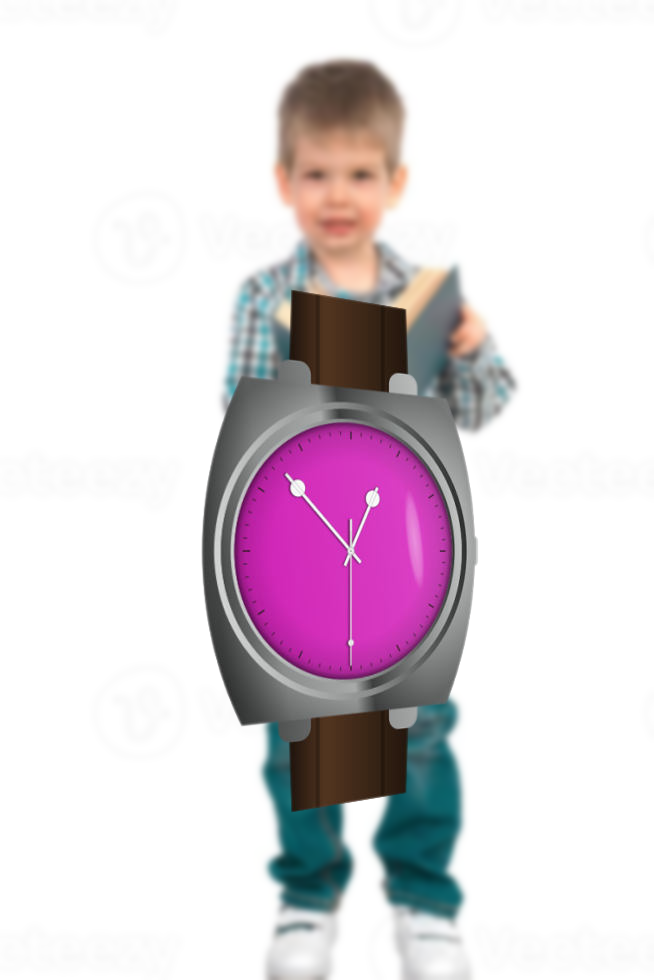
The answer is 12 h 52 min 30 s
